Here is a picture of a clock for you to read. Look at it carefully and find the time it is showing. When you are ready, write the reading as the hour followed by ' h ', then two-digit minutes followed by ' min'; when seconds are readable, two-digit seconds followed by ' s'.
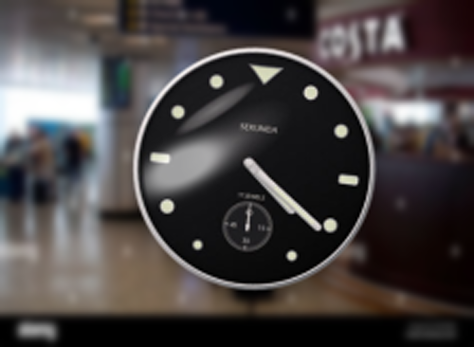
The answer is 4 h 21 min
